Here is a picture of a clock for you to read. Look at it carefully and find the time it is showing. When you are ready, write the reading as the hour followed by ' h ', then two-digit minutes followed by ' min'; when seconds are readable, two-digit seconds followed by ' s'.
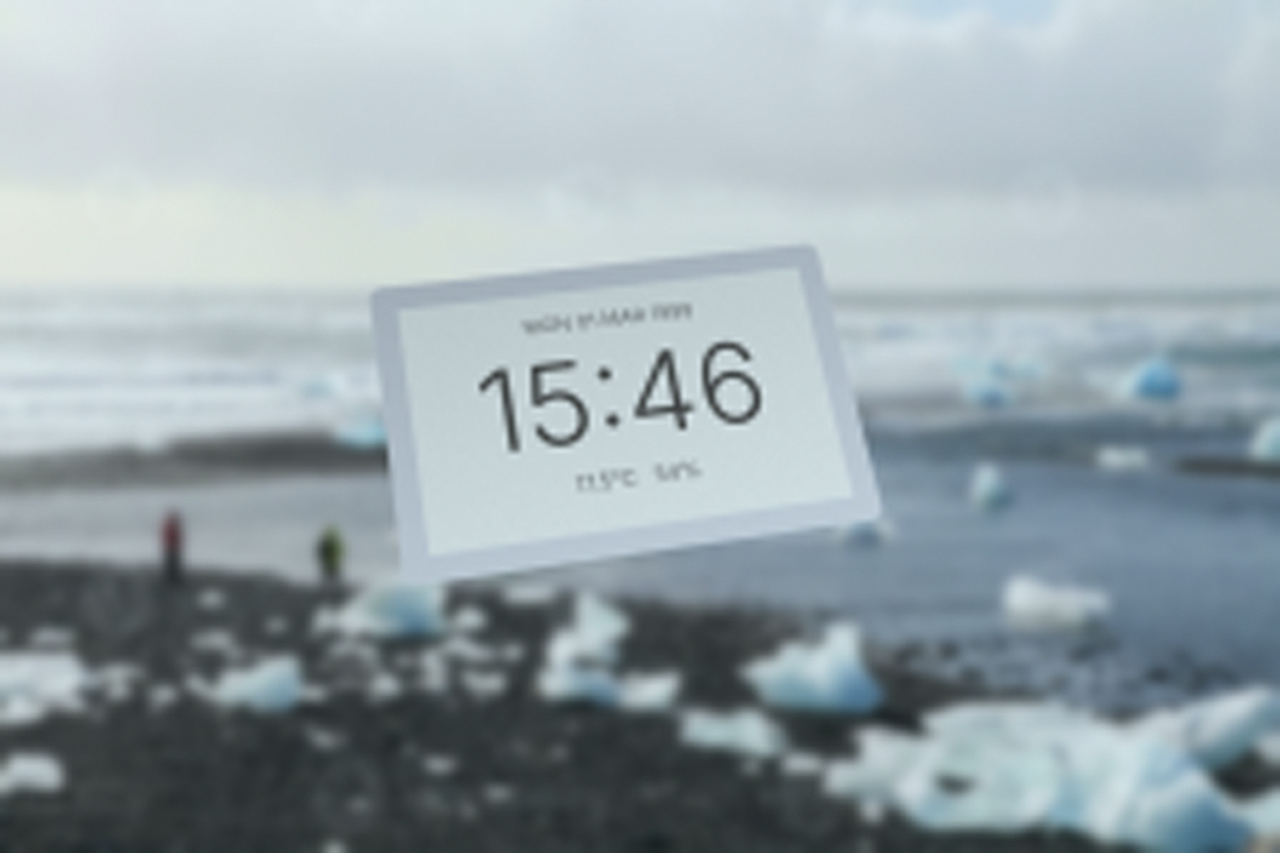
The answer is 15 h 46 min
